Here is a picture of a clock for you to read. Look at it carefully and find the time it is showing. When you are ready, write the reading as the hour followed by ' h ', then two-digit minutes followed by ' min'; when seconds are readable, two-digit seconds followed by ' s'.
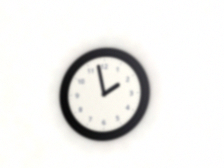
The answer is 1 h 58 min
